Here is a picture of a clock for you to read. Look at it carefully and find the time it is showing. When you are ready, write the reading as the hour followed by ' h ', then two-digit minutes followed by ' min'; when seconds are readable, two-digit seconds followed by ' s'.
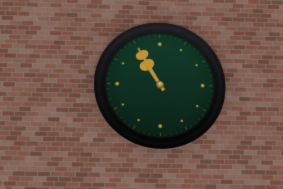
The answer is 10 h 55 min
